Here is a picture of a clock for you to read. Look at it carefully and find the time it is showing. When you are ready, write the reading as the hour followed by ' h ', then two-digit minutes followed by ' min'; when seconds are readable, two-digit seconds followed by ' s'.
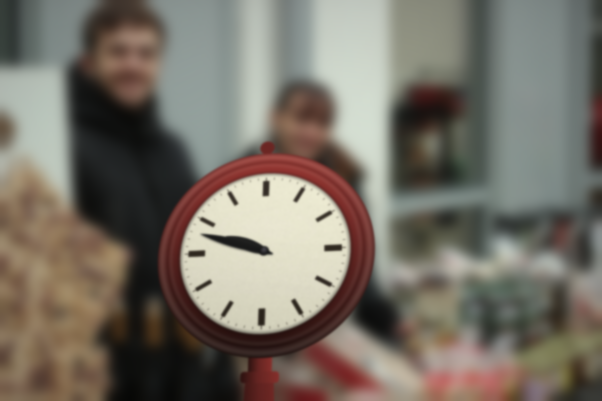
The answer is 9 h 48 min
